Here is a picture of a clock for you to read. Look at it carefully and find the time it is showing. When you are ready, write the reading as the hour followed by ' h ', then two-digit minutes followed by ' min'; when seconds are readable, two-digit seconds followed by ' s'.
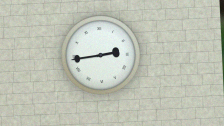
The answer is 2 h 44 min
